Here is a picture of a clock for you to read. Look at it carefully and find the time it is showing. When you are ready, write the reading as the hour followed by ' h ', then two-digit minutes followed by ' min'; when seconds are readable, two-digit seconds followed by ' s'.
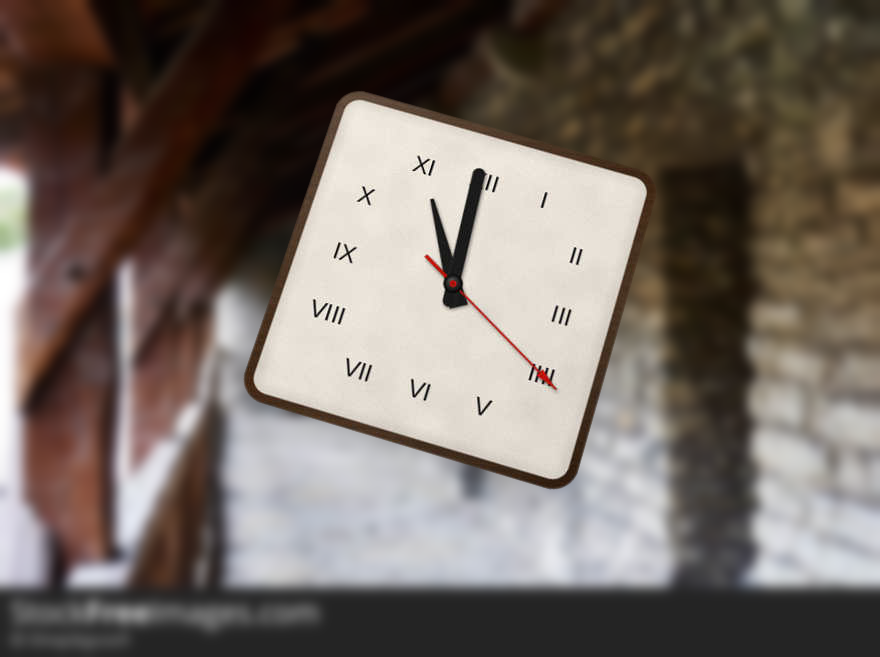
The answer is 10 h 59 min 20 s
